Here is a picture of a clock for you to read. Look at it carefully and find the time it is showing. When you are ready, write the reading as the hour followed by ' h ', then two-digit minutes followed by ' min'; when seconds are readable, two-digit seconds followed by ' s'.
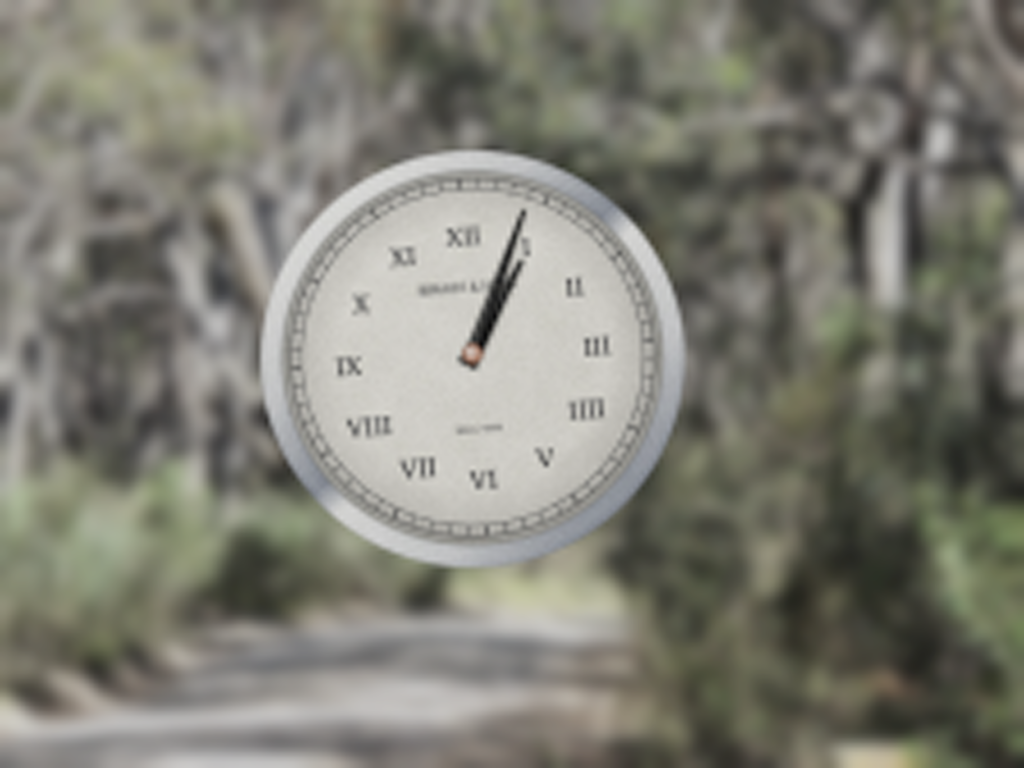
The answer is 1 h 04 min
